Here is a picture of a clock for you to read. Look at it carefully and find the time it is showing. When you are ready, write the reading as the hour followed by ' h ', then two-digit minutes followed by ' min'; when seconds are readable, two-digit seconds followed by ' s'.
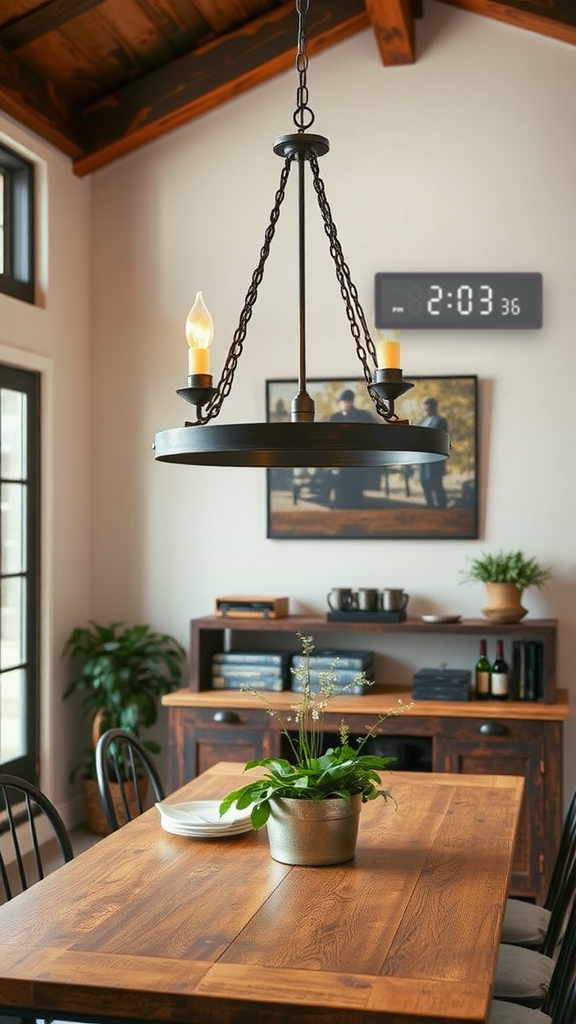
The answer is 2 h 03 min 36 s
